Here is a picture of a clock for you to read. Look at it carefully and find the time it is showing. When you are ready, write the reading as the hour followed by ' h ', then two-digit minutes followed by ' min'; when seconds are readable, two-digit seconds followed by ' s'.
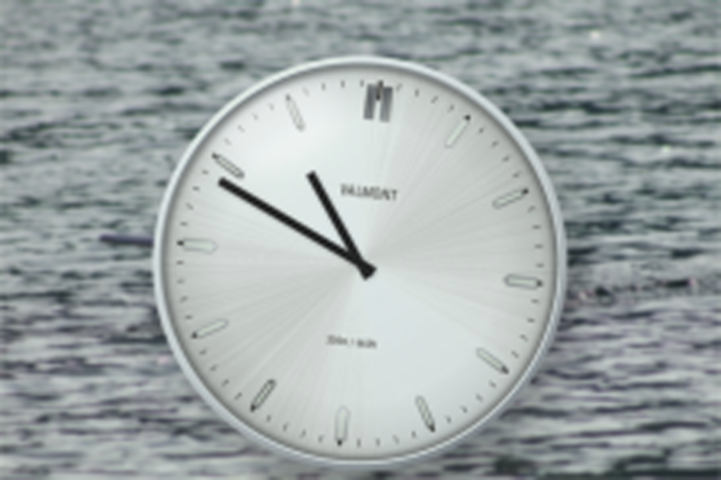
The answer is 10 h 49 min
